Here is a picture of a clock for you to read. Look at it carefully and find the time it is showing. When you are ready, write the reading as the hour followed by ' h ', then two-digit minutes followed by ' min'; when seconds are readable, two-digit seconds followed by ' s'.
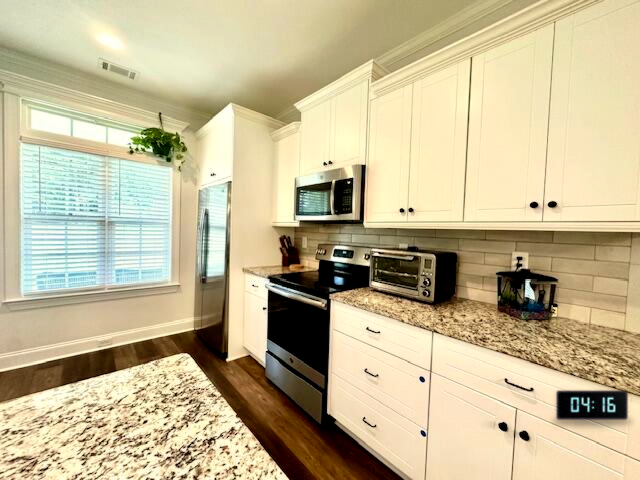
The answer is 4 h 16 min
